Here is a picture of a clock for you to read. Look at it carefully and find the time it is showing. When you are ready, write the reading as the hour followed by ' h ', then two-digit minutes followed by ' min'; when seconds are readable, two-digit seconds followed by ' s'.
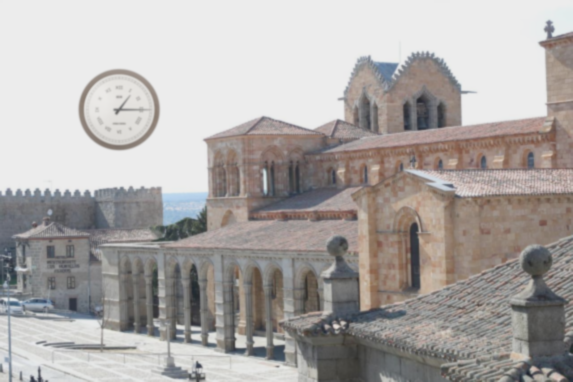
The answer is 1 h 15 min
